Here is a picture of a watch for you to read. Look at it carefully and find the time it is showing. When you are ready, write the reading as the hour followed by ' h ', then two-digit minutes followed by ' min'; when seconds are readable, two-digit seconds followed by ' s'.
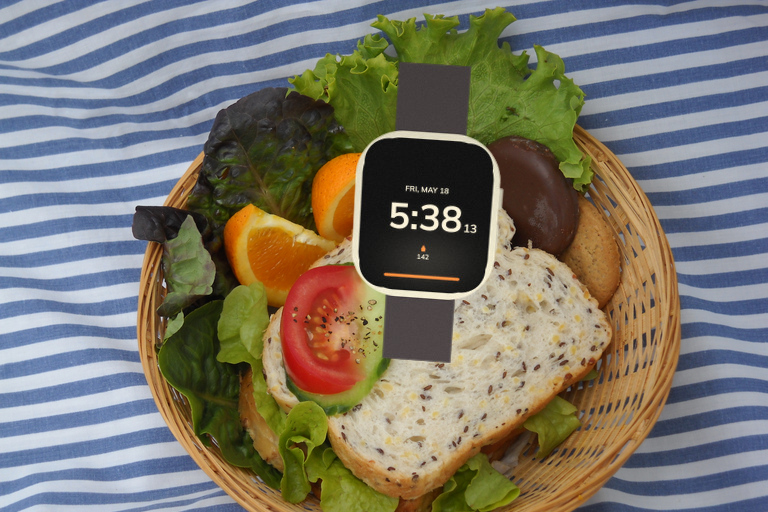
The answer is 5 h 38 min 13 s
